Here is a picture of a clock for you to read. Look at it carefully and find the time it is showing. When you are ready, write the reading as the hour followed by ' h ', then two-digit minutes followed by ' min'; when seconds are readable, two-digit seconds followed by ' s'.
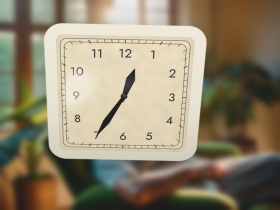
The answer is 12 h 35 min
